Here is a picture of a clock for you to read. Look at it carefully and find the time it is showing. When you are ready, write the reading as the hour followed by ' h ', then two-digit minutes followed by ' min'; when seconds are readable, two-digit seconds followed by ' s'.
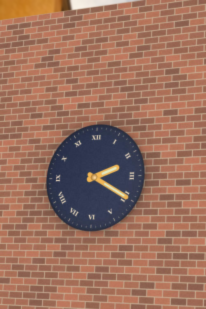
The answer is 2 h 20 min
